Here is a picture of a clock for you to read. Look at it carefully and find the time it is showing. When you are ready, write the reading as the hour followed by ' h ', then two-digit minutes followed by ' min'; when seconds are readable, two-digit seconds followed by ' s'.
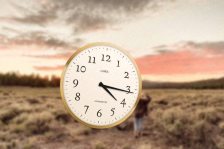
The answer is 4 h 16 min
